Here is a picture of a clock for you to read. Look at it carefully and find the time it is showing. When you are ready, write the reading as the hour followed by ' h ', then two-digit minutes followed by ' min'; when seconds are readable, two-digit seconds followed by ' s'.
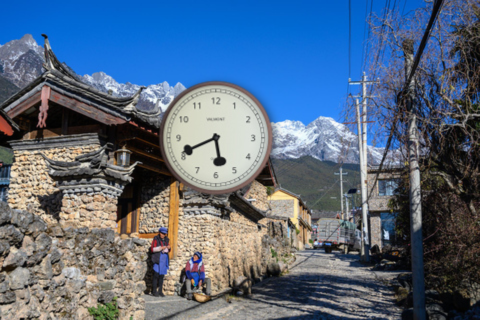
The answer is 5 h 41 min
